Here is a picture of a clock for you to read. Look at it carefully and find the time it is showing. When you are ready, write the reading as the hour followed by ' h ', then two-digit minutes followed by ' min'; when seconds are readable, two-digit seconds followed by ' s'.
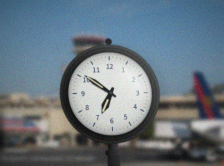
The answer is 6 h 51 min
